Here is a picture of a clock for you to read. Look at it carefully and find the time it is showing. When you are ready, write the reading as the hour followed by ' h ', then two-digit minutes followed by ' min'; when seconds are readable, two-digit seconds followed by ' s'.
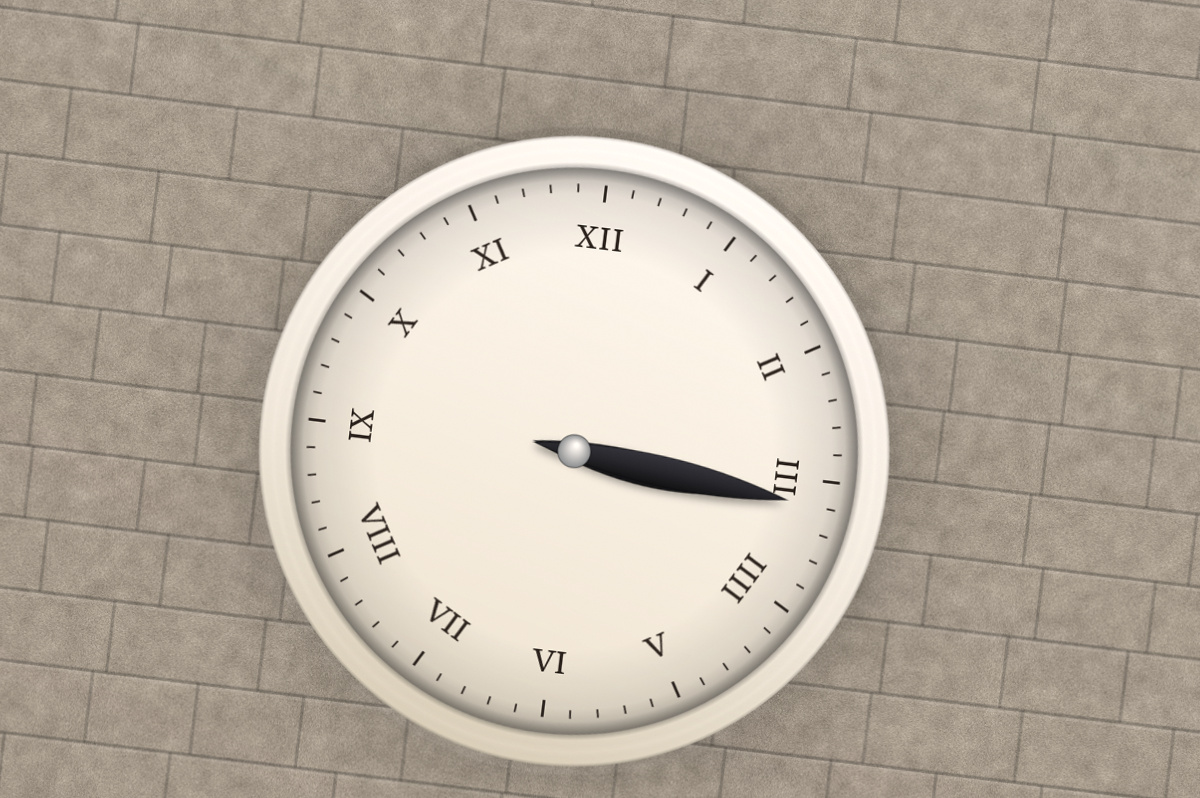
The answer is 3 h 16 min
